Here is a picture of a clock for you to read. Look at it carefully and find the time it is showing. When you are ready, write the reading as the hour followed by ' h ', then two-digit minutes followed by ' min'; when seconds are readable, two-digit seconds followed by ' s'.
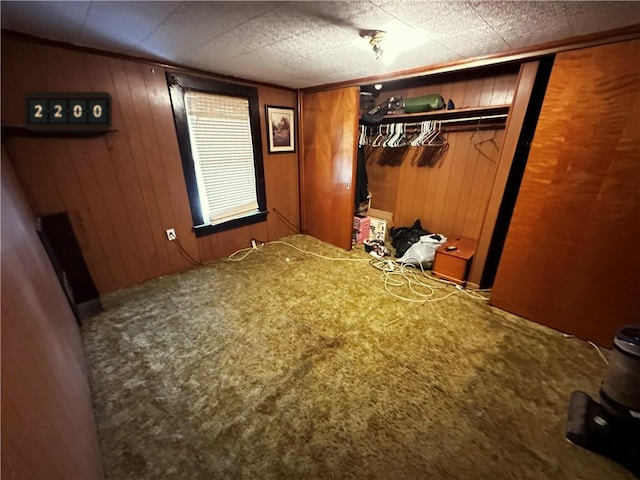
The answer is 22 h 00 min
